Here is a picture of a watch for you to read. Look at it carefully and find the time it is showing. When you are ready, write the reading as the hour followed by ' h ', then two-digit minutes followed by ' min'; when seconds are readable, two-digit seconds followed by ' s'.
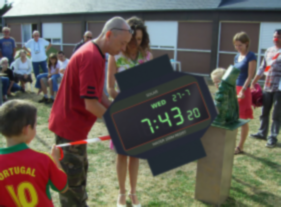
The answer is 7 h 43 min
